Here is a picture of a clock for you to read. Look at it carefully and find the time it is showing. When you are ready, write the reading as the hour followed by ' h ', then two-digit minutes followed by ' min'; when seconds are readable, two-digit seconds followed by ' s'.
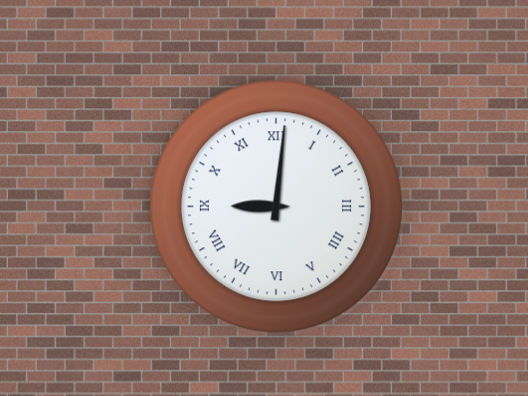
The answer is 9 h 01 min
